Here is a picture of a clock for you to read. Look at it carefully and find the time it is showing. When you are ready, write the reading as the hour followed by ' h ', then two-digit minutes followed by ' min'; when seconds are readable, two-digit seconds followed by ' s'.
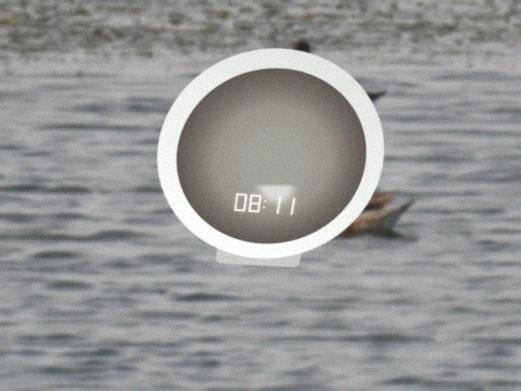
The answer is 8 h 11 min
